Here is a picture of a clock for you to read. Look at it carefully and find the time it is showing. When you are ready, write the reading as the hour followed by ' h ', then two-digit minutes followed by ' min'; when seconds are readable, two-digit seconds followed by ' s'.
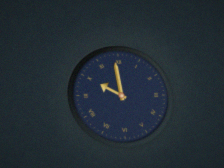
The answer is 9 h 59 min
